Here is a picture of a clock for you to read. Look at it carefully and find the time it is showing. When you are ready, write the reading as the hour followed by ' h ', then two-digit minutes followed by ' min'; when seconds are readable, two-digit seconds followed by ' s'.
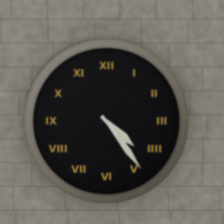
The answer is 4 h 24 min
